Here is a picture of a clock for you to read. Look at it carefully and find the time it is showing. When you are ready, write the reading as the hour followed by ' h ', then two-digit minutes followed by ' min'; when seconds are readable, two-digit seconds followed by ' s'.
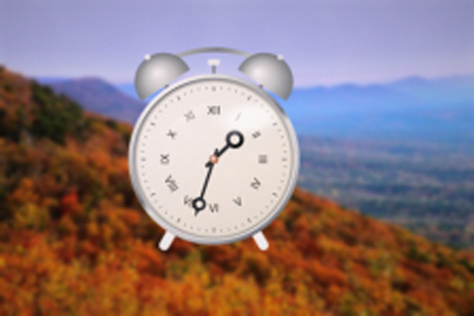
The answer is 1 h 33 min
